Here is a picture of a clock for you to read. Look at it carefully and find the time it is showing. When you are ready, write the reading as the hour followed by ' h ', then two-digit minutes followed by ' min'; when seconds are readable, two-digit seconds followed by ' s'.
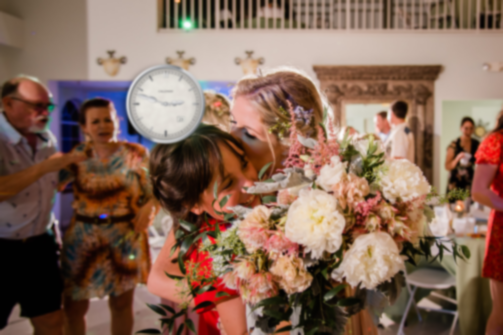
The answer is 2 h 48 min
